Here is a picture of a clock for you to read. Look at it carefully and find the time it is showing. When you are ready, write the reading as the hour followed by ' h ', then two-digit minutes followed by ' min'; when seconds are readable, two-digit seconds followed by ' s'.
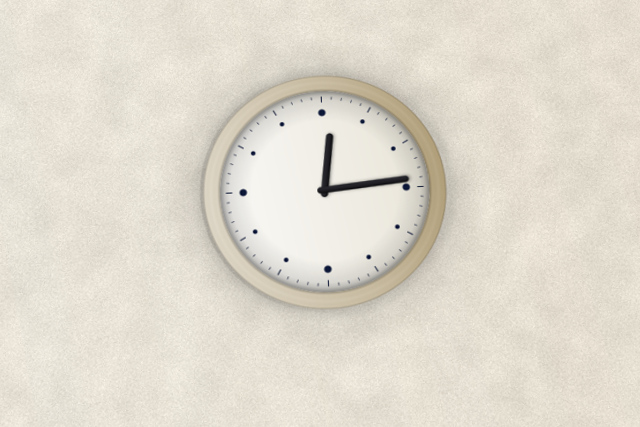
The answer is 12 h 14 min
